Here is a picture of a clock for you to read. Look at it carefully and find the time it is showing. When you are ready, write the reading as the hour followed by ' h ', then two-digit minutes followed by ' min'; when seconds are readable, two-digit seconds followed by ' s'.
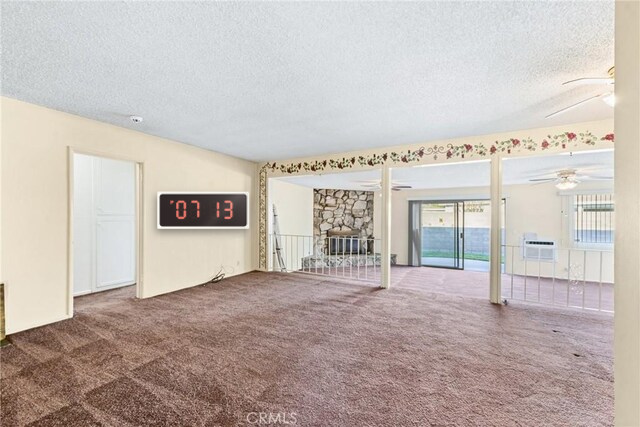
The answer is 7 h 13 min
